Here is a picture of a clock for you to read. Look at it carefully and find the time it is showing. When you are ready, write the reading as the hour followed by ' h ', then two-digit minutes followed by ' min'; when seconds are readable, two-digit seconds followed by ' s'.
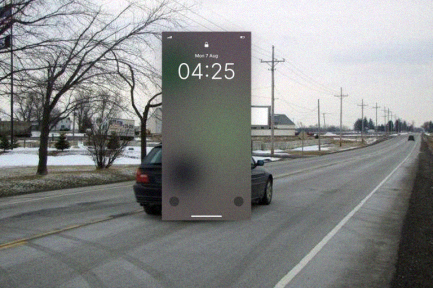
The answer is 4 h 25 min
